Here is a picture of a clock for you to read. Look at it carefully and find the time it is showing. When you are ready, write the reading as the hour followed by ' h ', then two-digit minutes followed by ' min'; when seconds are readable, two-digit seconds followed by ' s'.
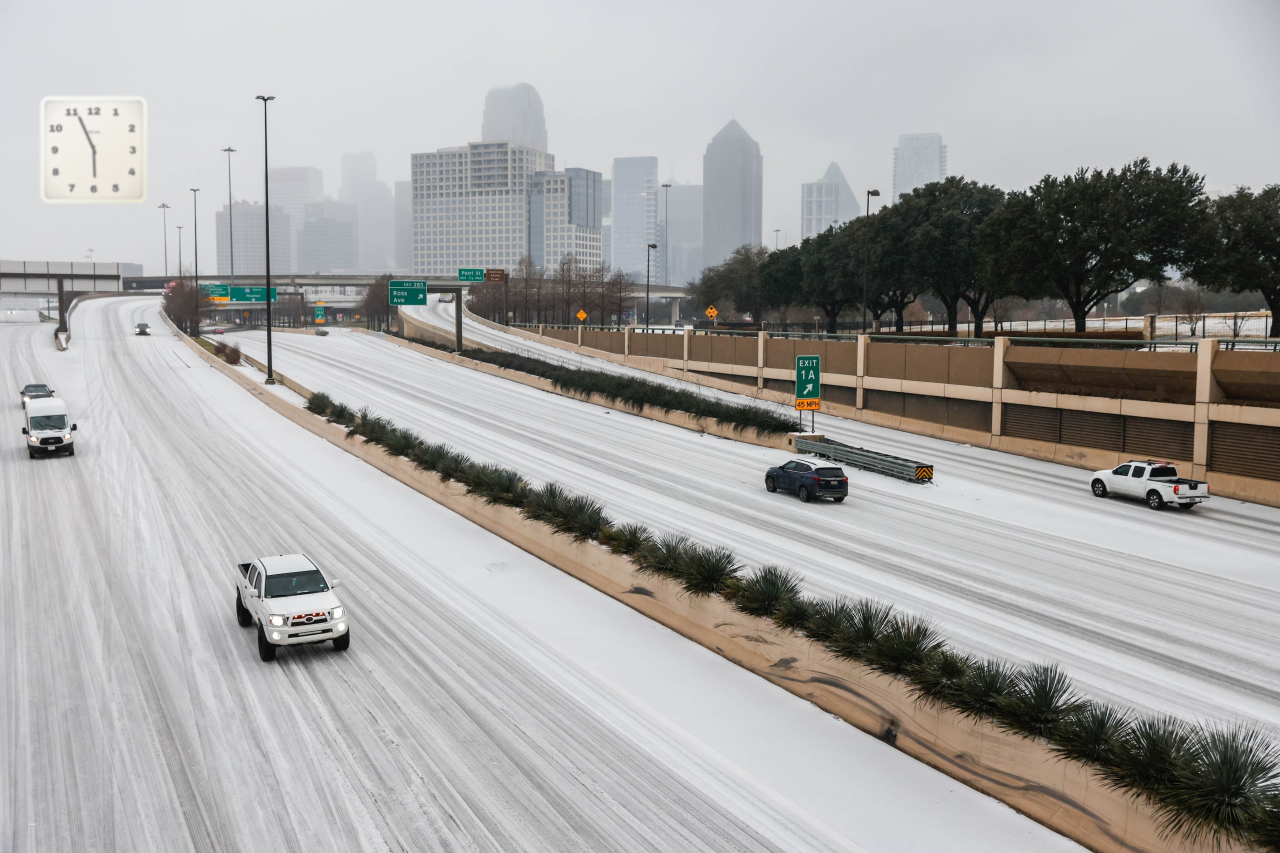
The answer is 5 h 56 min
